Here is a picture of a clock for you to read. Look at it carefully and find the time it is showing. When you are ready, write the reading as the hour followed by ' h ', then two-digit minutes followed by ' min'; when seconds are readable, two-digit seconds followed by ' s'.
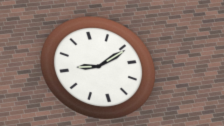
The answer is 9 h 11 min
